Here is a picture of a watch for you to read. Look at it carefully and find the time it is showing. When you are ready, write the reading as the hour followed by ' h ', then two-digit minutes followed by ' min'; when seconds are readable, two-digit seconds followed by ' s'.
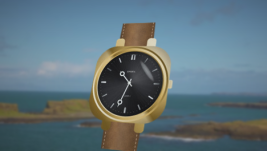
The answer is 10 h 33 min
